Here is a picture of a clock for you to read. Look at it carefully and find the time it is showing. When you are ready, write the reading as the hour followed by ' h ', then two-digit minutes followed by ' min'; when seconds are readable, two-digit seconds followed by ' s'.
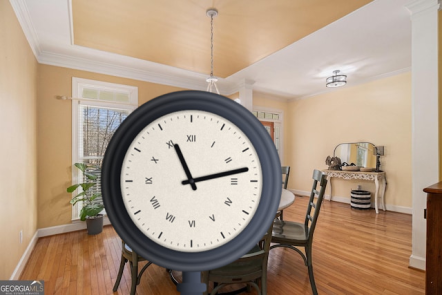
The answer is 11 h 13 min
